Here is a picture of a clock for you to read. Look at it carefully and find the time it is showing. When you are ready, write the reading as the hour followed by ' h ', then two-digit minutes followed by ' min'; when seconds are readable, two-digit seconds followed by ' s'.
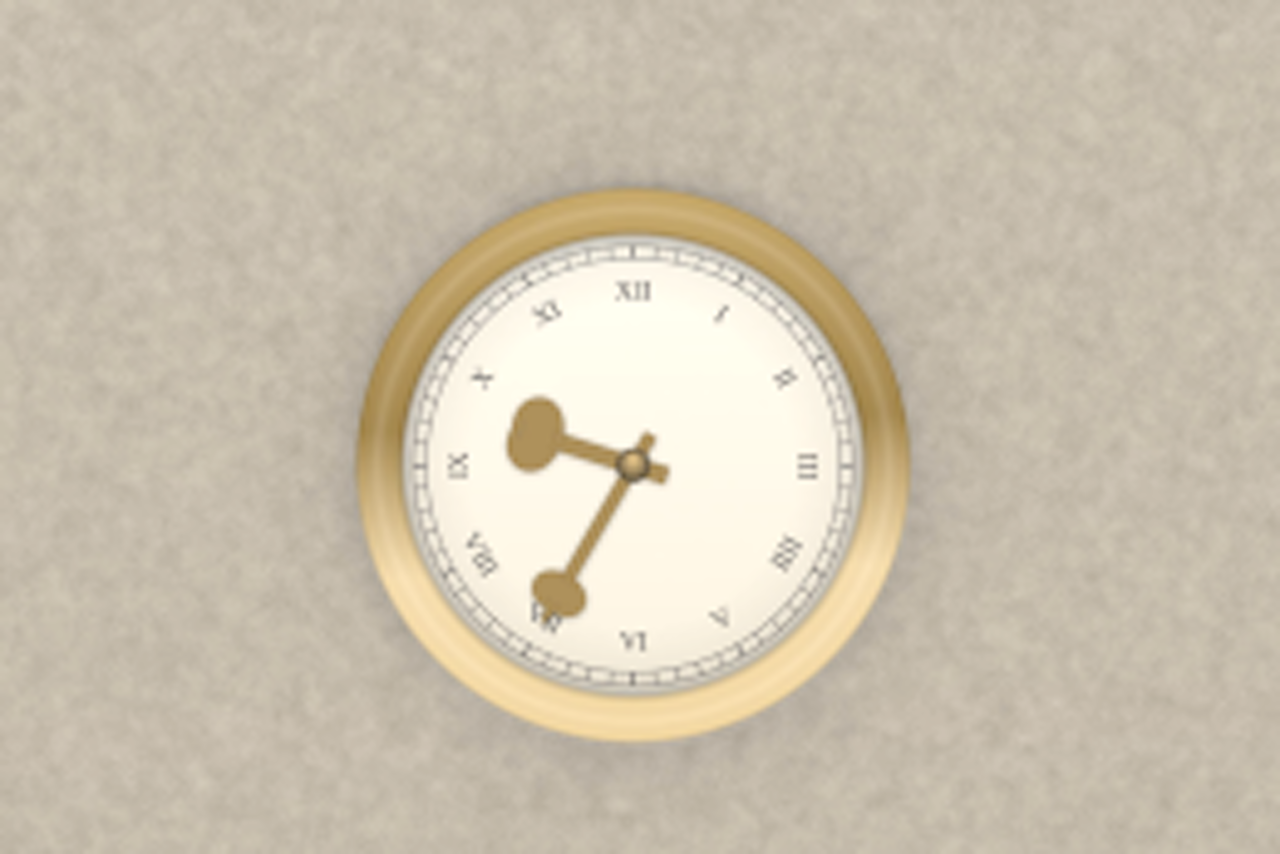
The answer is 9 h 35 min
